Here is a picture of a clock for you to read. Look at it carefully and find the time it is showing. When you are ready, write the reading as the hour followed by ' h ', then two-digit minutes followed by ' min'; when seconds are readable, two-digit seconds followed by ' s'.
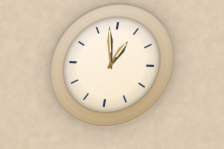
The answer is 12 h 58 min
